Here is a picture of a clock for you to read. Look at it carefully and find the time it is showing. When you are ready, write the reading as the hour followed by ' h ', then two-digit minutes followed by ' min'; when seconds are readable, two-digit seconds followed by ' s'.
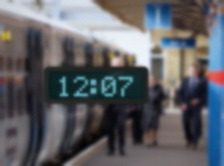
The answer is 12 h 07 min
